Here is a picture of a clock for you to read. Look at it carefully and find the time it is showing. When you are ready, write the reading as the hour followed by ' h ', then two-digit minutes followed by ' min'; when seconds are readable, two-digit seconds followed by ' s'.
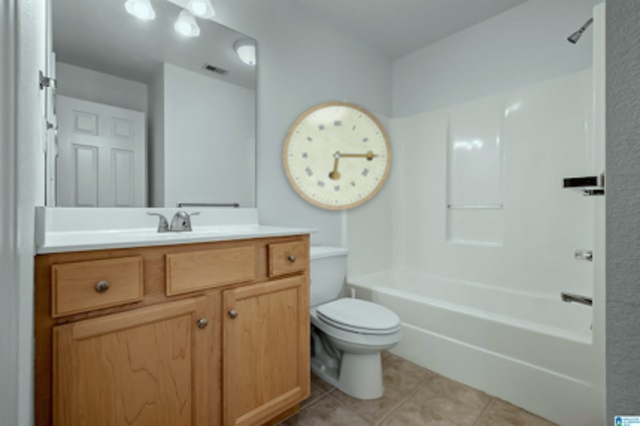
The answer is 6 h 15 min
